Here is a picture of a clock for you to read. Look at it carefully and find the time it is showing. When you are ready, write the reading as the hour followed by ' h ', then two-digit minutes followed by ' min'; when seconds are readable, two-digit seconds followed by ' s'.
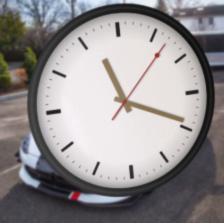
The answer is 11 h 19 min 07 s
